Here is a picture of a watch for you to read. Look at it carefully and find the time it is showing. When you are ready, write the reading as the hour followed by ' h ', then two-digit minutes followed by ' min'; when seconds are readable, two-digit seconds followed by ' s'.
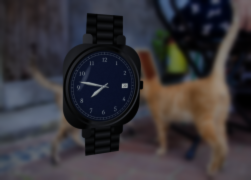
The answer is 7 h 47 min
